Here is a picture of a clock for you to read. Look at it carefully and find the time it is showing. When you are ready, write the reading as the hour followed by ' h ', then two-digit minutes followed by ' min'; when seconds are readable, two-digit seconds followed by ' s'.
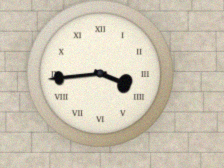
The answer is 3 h 44 min
